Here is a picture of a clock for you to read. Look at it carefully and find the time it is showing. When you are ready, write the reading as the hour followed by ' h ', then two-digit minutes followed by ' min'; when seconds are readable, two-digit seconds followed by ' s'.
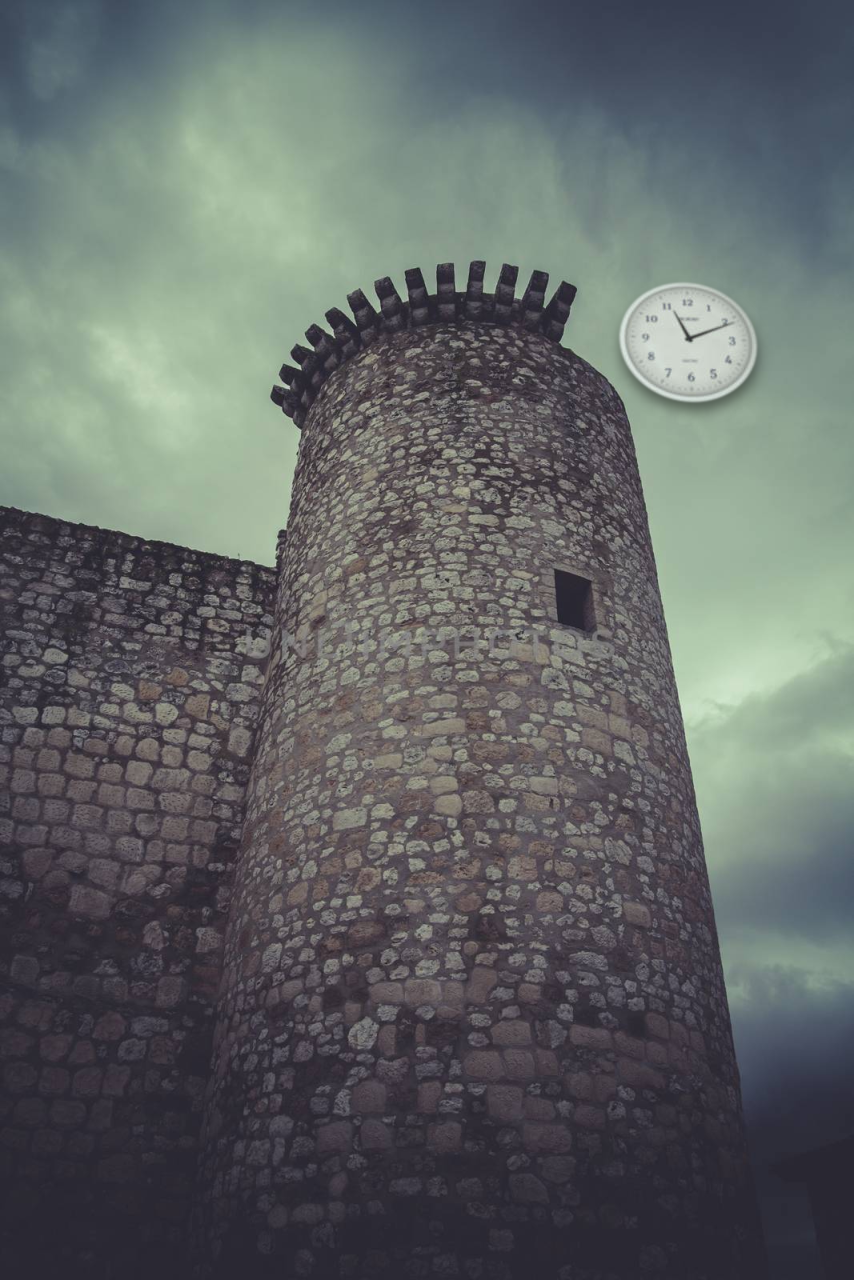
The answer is 11 h 11 min
